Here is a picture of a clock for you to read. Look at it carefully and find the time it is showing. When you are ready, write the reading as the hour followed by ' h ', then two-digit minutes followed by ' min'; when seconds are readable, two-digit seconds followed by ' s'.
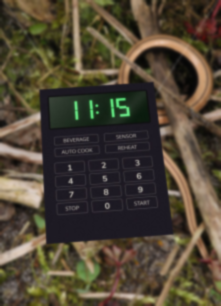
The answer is 11 h 15 min
